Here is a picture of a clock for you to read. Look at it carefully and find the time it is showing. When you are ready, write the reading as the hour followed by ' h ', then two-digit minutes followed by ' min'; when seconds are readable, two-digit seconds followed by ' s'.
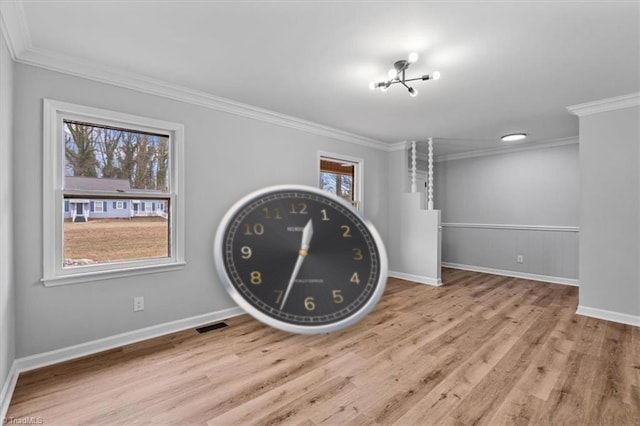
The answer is 12 h 34 min
